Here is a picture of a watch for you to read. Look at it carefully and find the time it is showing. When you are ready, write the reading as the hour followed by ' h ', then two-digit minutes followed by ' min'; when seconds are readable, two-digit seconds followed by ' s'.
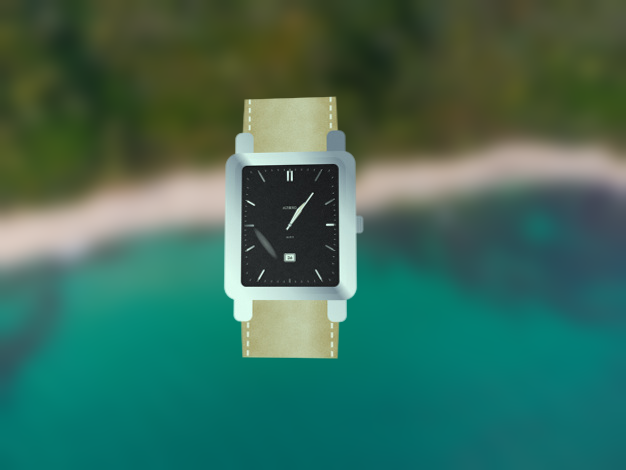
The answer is 1 h 06 min
